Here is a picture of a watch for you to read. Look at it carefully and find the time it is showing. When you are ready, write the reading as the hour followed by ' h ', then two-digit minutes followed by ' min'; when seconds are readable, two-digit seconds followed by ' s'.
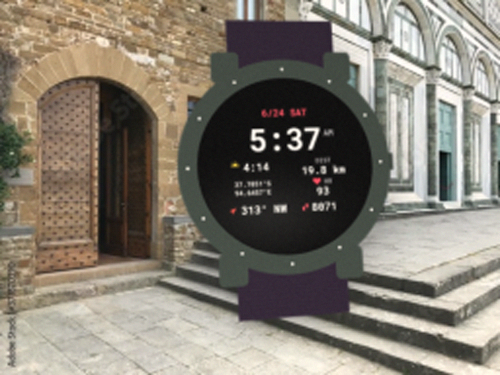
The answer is 5 h 37 min
